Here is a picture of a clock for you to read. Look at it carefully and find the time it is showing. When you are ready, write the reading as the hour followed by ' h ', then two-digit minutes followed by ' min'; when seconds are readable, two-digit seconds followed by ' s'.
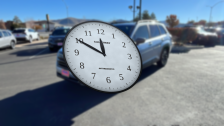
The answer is 11 h 50 min
